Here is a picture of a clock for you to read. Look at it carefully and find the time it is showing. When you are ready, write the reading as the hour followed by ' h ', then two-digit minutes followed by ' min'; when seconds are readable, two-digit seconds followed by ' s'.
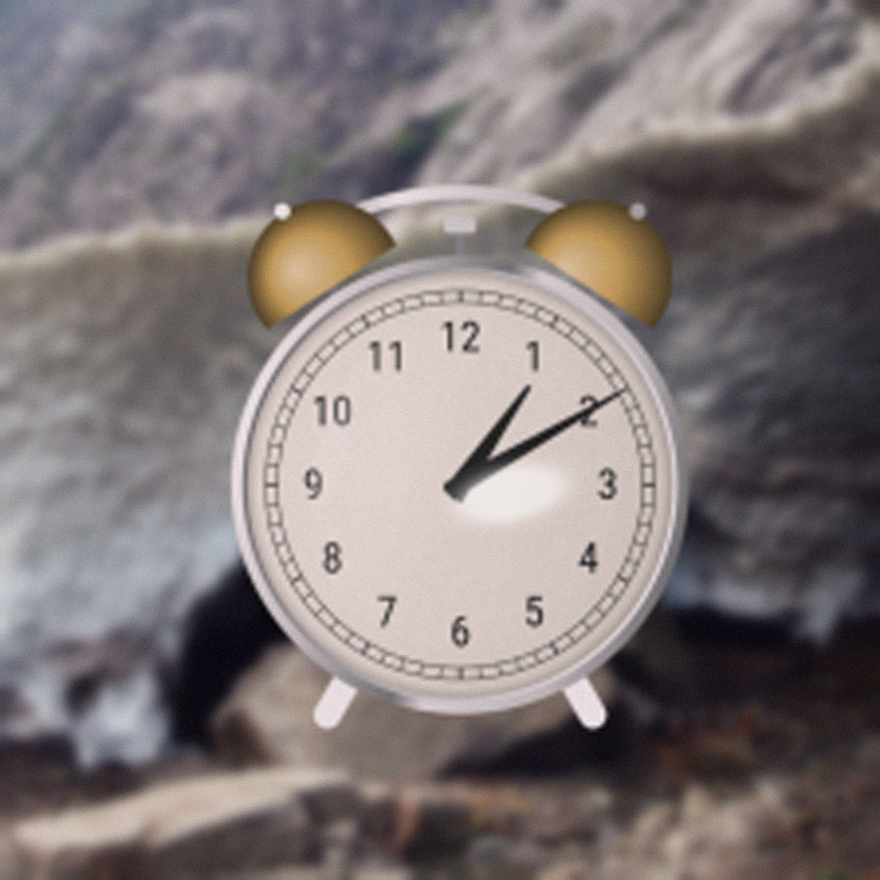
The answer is 1 h 10 min
